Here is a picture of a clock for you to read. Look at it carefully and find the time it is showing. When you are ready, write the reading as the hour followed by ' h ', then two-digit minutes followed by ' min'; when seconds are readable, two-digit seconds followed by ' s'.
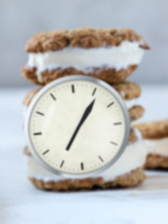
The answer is 7 h 06 min
